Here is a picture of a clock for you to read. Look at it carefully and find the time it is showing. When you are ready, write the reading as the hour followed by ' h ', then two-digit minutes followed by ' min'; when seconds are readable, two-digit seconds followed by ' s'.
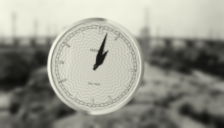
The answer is 1 h 02 min
